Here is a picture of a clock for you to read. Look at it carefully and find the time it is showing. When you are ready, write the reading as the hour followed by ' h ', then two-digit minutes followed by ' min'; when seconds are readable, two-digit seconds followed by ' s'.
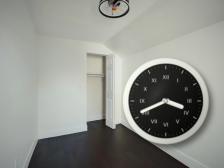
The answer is 3 h 41 min
